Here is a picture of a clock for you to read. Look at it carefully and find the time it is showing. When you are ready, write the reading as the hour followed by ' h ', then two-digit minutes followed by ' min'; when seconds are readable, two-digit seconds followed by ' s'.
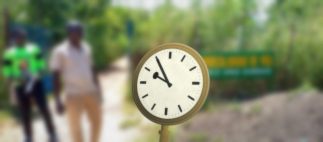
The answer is 9 h 55 min
